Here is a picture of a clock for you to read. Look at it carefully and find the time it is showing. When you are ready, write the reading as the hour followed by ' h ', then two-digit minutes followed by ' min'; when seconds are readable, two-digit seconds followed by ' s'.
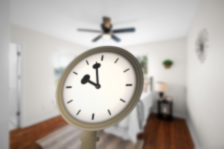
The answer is 9 h 58 min
